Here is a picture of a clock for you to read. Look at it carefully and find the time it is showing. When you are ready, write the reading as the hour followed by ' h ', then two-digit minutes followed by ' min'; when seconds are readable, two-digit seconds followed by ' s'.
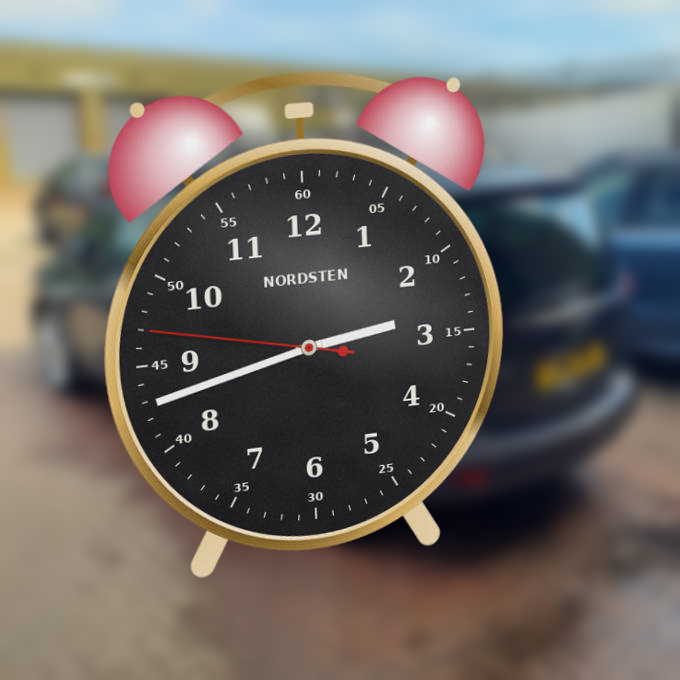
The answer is 2 h 42 min 47 s
